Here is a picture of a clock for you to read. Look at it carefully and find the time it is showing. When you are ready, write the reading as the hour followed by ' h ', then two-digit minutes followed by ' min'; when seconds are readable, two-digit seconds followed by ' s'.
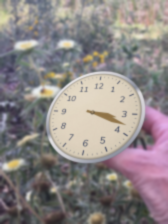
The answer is 3 h 18 min
